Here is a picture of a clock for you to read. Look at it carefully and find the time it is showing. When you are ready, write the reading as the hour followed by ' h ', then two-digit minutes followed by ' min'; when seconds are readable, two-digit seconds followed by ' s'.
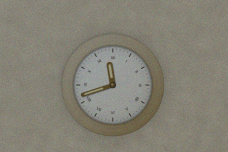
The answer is 11 h 42 min
